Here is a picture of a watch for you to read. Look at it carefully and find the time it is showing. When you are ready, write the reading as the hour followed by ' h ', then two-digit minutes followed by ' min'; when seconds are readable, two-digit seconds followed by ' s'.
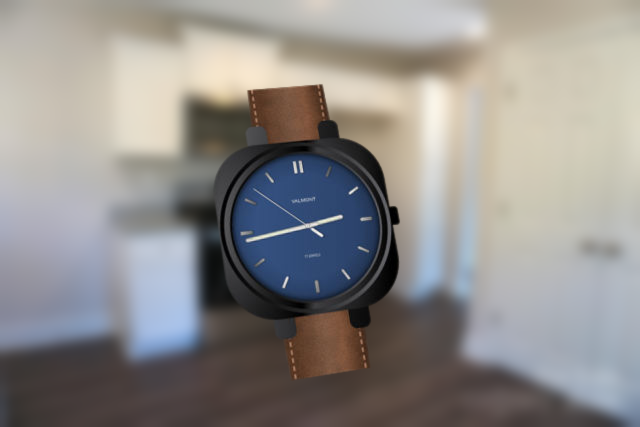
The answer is 2 h 43 min 52 s
